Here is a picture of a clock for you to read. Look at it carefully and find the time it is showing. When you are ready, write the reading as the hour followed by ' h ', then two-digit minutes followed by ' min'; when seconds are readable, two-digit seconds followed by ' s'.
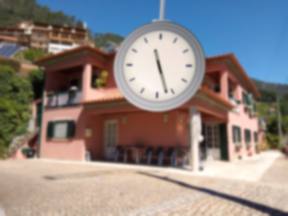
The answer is 11 h 27 min
